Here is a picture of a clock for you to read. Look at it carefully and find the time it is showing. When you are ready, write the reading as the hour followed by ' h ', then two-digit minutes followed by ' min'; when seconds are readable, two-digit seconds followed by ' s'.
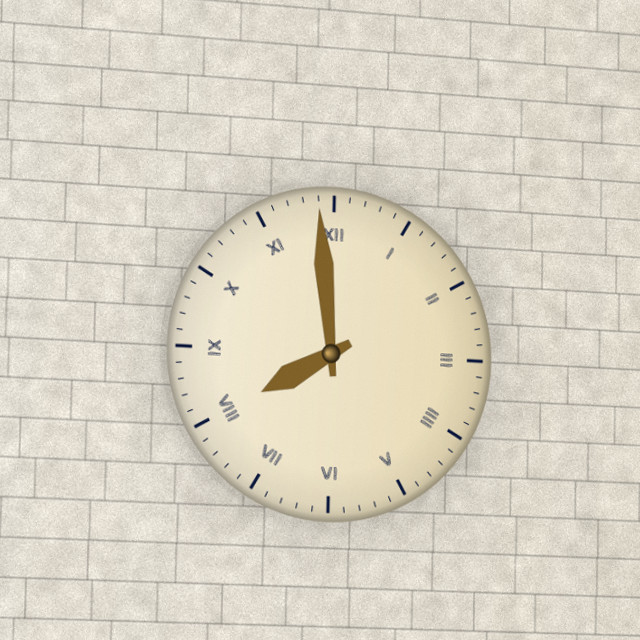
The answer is 7 h 59 min
